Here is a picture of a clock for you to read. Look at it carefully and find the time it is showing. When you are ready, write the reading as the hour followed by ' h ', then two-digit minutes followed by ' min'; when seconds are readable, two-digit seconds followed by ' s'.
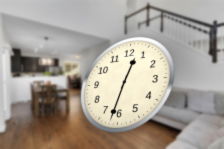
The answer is 12 h 32 min
